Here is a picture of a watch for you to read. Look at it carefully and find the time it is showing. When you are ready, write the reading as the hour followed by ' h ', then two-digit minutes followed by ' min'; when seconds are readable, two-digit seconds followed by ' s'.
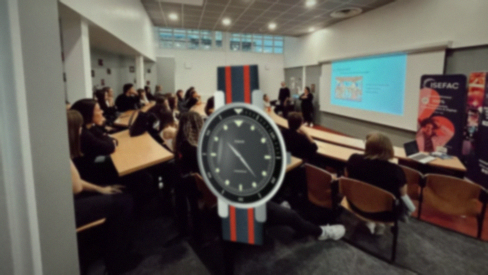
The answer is 10 h 23 min
